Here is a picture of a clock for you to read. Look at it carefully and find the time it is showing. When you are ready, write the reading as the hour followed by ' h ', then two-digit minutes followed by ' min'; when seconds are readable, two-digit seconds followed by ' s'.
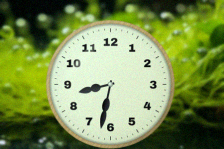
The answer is 8 h 32 min
